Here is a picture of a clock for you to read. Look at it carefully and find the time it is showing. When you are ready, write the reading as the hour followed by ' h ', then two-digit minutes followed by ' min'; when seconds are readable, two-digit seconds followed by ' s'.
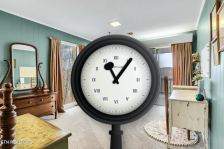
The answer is 11 h 06 min
